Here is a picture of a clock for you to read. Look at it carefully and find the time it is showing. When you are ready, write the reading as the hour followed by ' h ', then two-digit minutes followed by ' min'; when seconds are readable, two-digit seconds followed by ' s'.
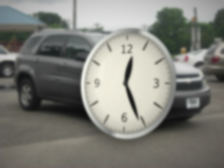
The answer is 12 h 26 min
